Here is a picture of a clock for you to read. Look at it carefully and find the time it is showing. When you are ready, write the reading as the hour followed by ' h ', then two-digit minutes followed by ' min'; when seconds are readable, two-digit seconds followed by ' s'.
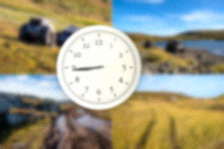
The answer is 8 h 44 min
